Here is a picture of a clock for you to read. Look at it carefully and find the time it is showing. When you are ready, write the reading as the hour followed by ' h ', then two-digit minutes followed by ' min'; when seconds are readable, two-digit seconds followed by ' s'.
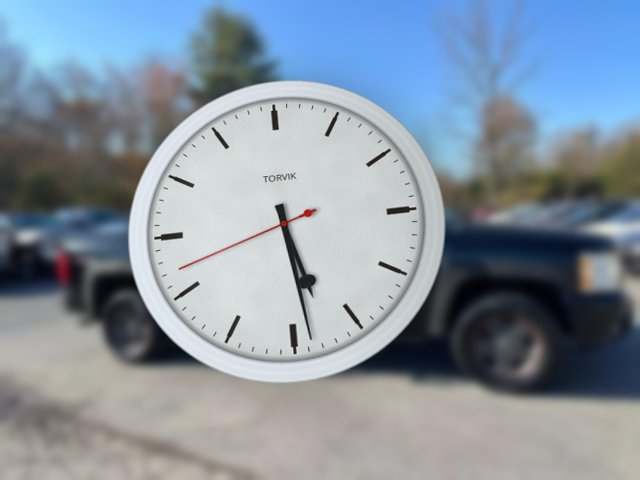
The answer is 5 h 28 min 42 s
